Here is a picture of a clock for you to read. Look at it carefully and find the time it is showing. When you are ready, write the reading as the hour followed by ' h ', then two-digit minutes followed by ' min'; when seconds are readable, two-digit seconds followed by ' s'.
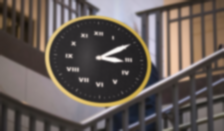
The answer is 3 h 10 min
